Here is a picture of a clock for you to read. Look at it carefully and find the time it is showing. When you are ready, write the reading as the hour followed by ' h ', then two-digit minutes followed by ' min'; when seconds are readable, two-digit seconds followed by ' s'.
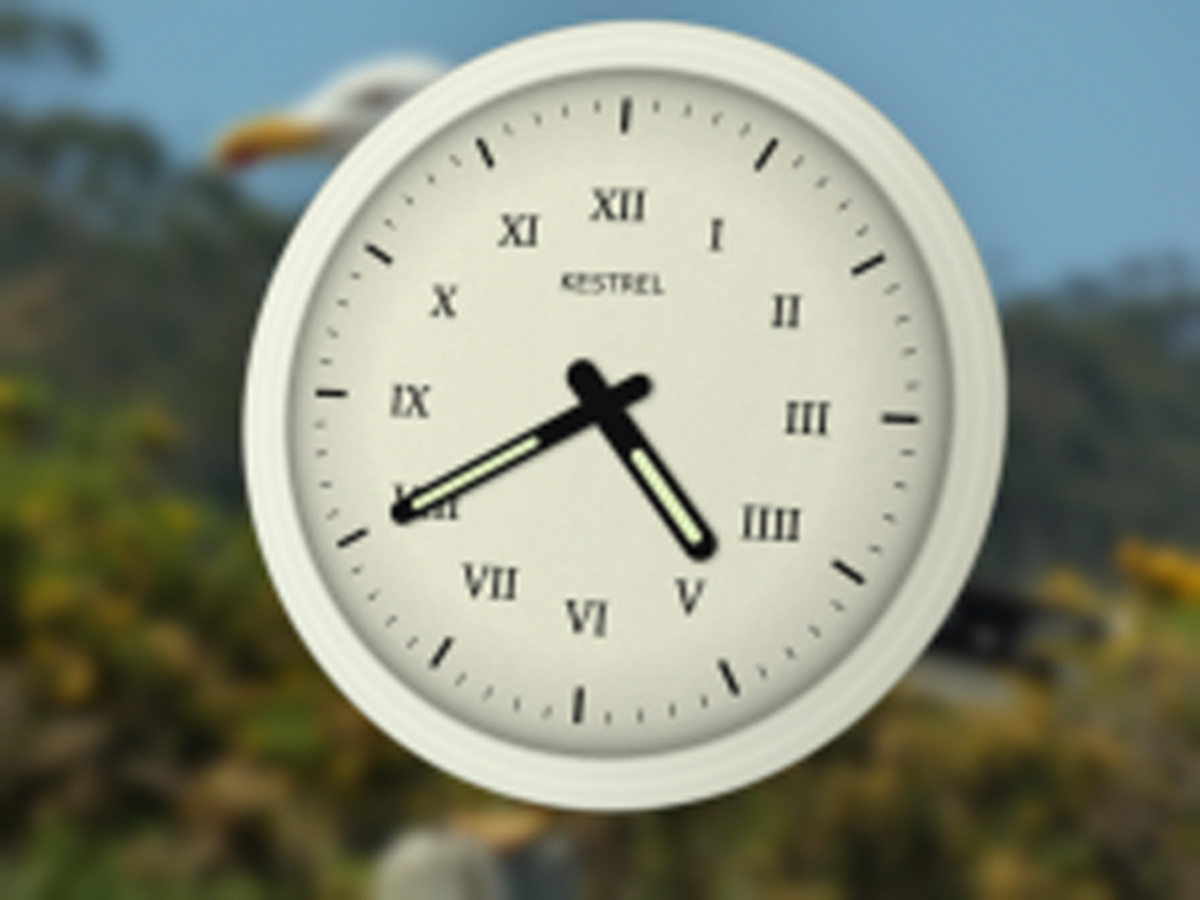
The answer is 4 h 40 min
